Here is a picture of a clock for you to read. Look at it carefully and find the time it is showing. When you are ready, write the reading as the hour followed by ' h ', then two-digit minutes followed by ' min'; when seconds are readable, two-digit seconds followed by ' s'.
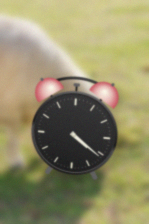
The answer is 4 h 21 min
